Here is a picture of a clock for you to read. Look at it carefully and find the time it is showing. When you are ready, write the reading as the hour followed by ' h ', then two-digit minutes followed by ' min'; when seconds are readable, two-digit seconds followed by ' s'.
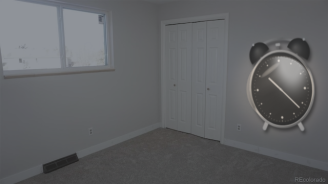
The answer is 10 h 22 min
